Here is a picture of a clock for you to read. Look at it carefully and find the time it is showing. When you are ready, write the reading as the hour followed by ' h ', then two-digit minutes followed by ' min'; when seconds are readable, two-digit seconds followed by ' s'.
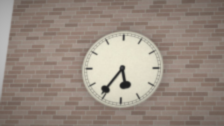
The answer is 5 h 36 min
